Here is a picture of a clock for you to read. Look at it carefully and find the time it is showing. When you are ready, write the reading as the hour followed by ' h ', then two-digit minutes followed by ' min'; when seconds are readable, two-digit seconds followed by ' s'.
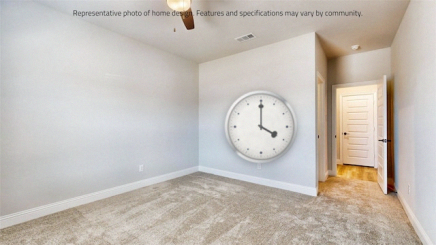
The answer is 4 h 00 min
